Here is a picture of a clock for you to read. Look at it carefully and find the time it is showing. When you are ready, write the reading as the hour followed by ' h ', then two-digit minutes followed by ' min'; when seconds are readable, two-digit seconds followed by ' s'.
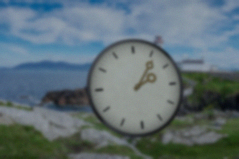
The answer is 2 h 06 min
